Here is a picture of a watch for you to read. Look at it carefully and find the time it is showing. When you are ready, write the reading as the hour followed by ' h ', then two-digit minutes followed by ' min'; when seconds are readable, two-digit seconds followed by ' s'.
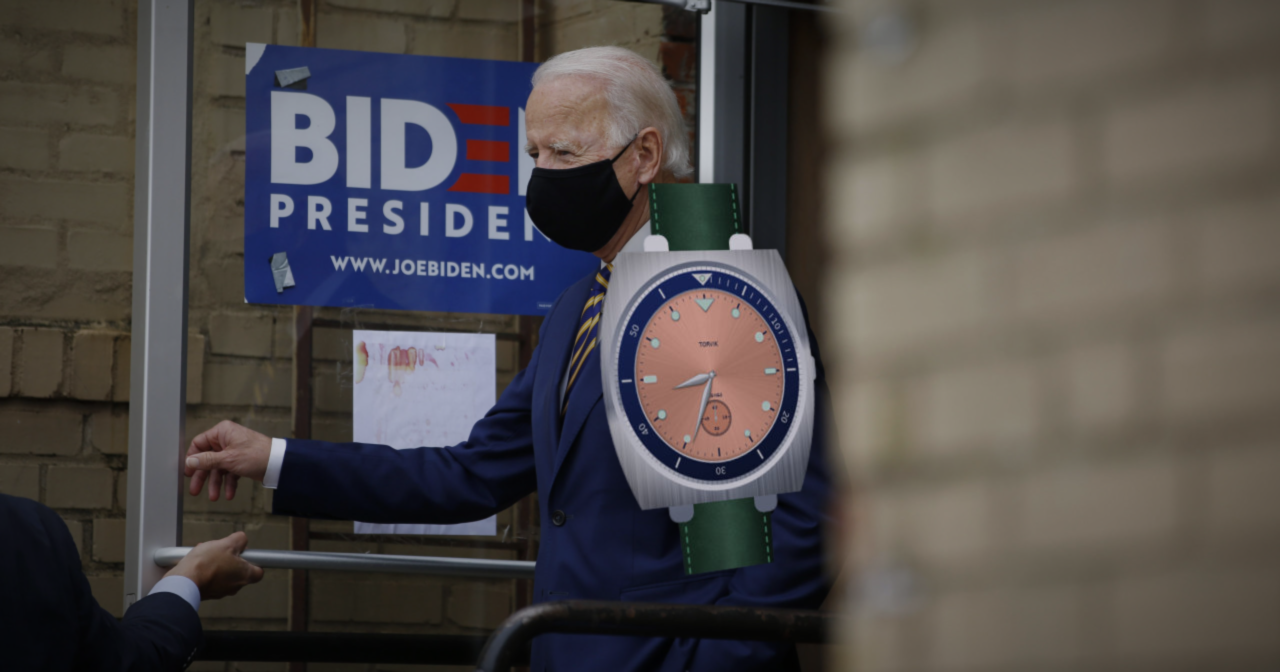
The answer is 8 h 34 min
